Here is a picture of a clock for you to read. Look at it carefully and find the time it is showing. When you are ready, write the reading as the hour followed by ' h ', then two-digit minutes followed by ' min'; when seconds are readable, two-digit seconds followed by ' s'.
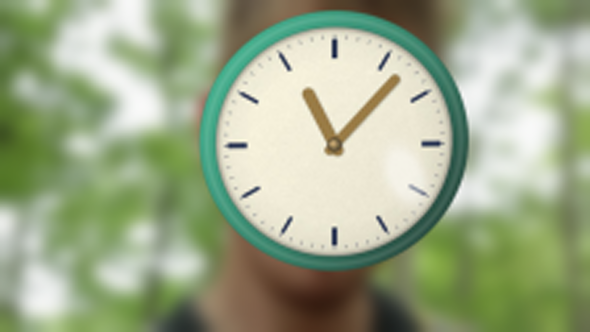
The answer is 11 h 07 min
